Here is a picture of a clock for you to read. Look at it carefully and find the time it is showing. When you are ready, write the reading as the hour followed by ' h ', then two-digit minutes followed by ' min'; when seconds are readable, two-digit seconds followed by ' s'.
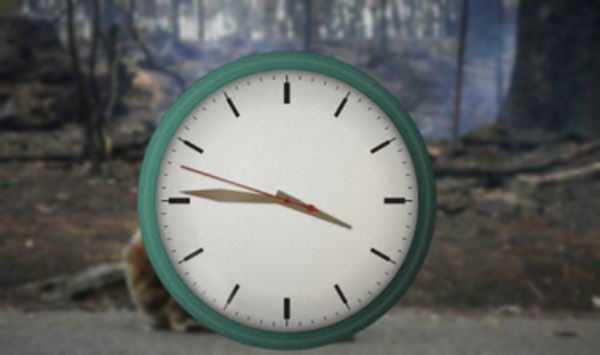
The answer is 3 h 45 min 48 s
